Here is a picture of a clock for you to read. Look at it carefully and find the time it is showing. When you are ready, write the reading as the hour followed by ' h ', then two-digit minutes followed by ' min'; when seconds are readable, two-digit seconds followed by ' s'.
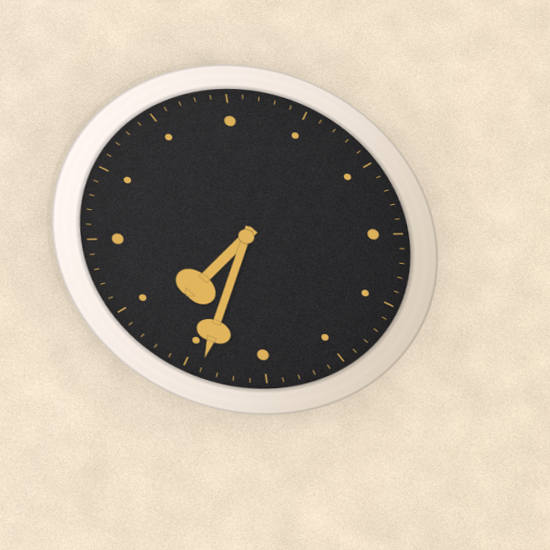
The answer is 7 h 34 min
